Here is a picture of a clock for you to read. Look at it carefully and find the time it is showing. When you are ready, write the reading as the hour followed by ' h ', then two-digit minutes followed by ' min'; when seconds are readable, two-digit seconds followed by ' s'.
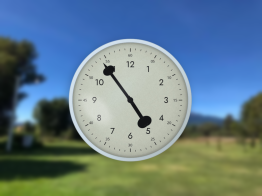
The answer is 4 h 54 min
